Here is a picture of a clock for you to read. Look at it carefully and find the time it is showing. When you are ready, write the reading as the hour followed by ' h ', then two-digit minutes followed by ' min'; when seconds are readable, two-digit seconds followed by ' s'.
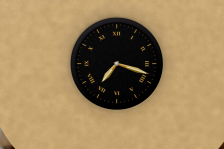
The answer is 7 h 18 min
